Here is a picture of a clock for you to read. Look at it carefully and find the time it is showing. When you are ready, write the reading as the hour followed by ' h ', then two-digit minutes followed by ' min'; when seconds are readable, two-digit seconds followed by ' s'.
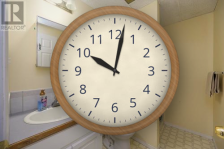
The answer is 10 h 02 min
